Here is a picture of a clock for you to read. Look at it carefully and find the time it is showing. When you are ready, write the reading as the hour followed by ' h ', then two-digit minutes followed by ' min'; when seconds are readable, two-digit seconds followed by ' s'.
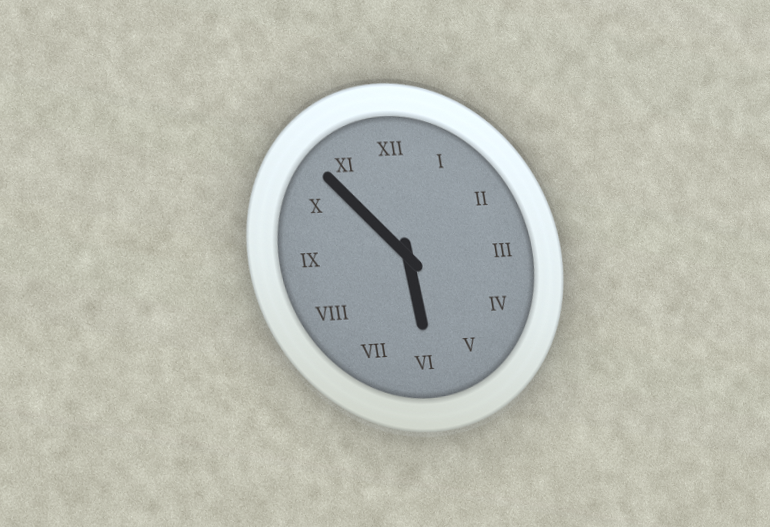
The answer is 5 h 53 min
